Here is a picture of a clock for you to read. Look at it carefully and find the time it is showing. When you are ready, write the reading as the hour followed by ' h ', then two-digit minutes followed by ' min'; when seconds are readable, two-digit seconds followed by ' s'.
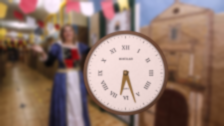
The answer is 6 h 27 min
